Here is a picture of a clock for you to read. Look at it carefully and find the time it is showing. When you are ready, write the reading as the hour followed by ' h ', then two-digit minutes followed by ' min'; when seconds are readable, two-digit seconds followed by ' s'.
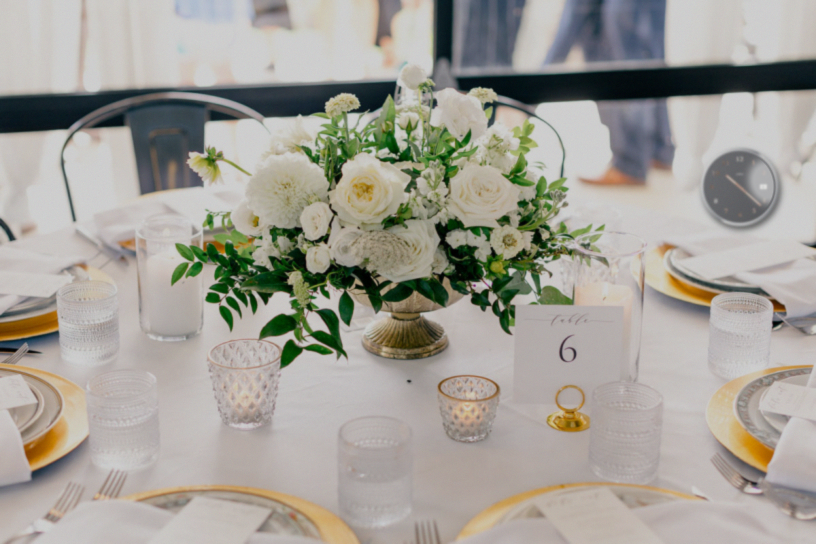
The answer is 10 h 22 min
